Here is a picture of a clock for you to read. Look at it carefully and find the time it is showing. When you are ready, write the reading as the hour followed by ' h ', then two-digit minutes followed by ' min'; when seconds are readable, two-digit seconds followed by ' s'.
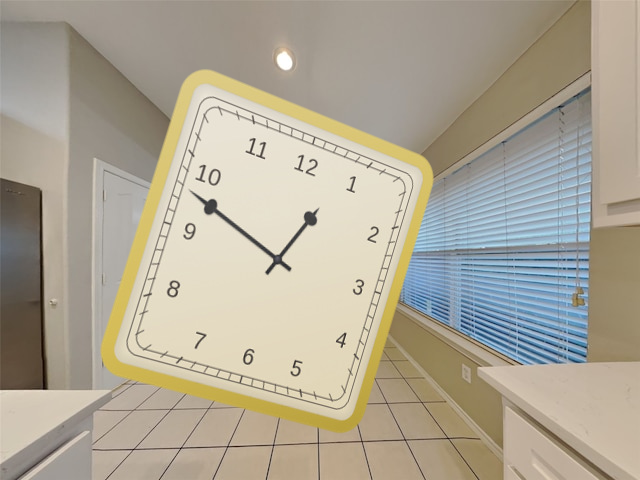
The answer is 12 h 48 min
